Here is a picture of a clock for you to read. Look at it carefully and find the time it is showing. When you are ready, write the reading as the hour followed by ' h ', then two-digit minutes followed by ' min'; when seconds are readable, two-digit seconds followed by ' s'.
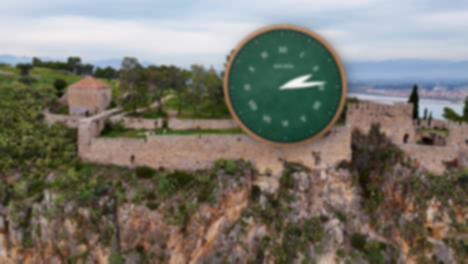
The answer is 2 h 14 min
